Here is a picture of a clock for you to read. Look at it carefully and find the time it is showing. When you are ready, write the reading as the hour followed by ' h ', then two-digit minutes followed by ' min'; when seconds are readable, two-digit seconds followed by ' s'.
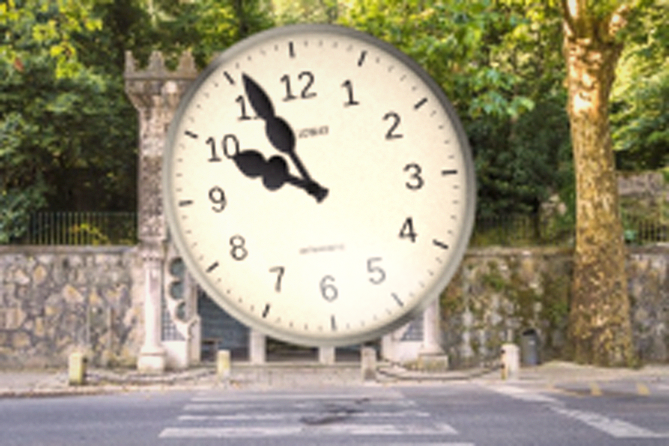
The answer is 9 h 56 min
